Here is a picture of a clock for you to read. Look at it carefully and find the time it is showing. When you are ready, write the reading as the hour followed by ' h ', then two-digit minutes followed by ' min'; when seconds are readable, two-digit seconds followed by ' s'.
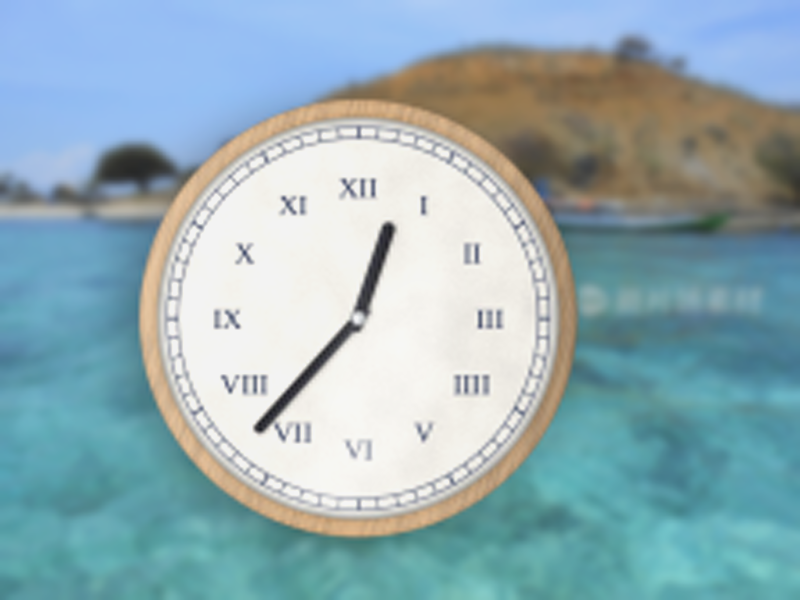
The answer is 12 h 37 min
